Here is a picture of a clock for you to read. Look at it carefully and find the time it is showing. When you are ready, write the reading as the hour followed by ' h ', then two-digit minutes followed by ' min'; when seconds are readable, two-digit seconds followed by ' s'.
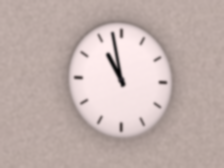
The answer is 10 h 58 min
